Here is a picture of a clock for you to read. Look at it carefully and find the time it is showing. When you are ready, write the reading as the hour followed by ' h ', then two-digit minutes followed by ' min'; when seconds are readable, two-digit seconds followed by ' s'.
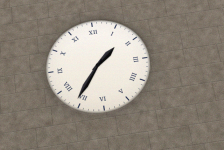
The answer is 1 h 36 min
